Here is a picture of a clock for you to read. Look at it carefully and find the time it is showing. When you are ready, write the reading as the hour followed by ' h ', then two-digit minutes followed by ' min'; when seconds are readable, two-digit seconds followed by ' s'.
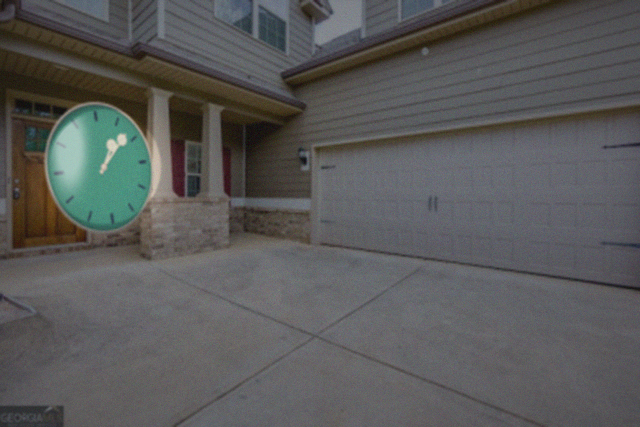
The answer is 1 h 08 min
